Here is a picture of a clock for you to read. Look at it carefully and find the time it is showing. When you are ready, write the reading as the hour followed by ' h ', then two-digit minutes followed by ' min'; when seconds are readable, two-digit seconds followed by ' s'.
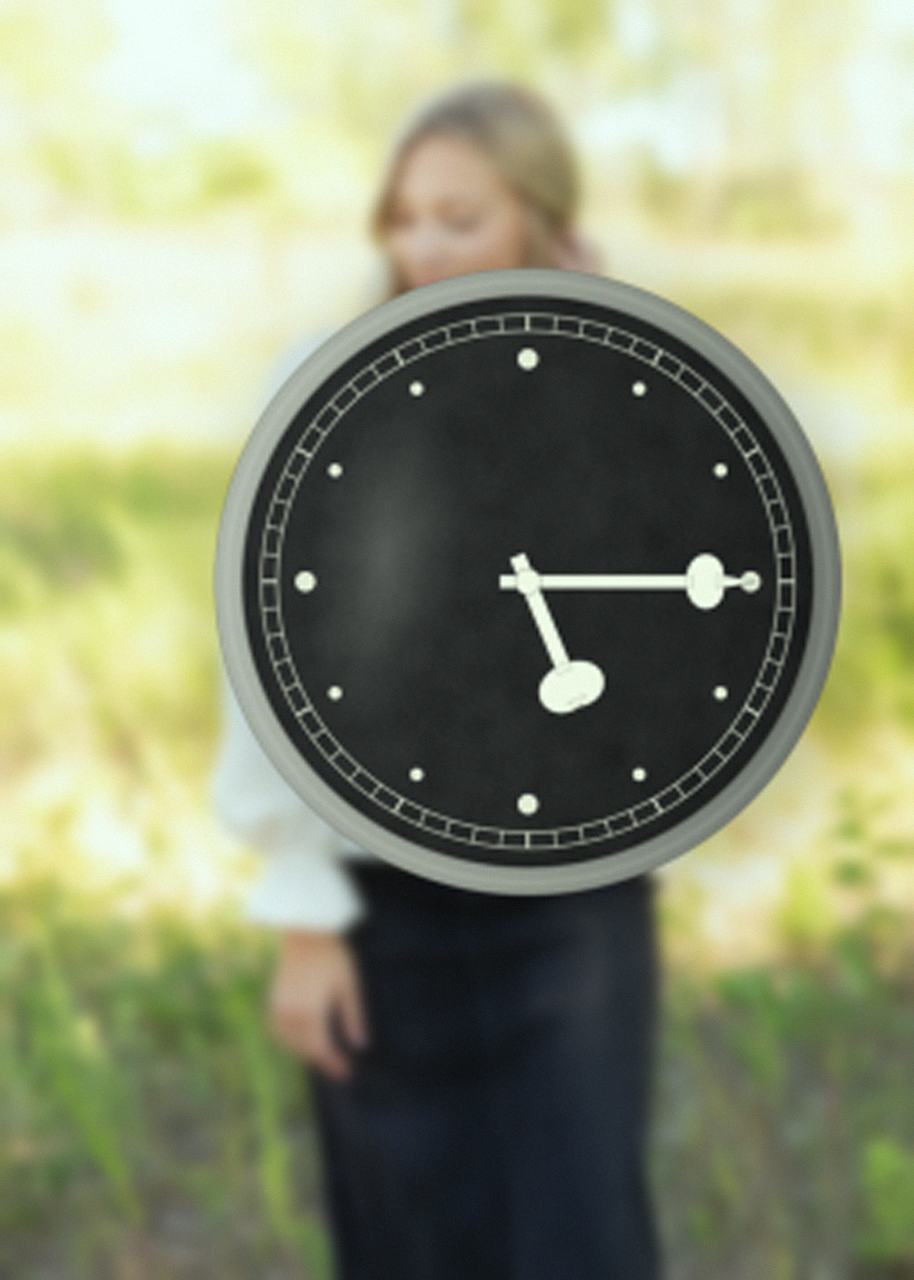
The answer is 5 h 15 min
